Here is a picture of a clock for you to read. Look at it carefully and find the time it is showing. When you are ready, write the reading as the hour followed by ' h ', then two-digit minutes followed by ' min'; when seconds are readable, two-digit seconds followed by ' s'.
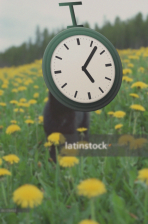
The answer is 5 h 07 min
